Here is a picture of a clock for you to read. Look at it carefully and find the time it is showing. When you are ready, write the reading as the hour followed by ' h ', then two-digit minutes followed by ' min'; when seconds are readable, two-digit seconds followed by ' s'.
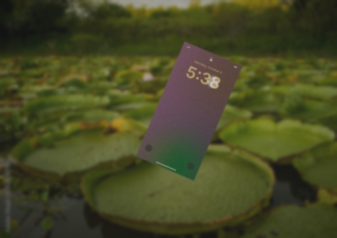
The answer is 5 h 38 min
